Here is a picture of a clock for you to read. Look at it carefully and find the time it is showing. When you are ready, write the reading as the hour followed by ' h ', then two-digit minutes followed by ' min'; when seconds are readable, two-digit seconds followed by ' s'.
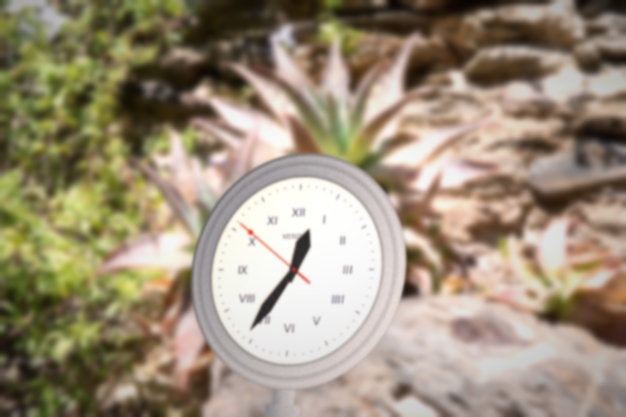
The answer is 12 h 35 min 51 s
